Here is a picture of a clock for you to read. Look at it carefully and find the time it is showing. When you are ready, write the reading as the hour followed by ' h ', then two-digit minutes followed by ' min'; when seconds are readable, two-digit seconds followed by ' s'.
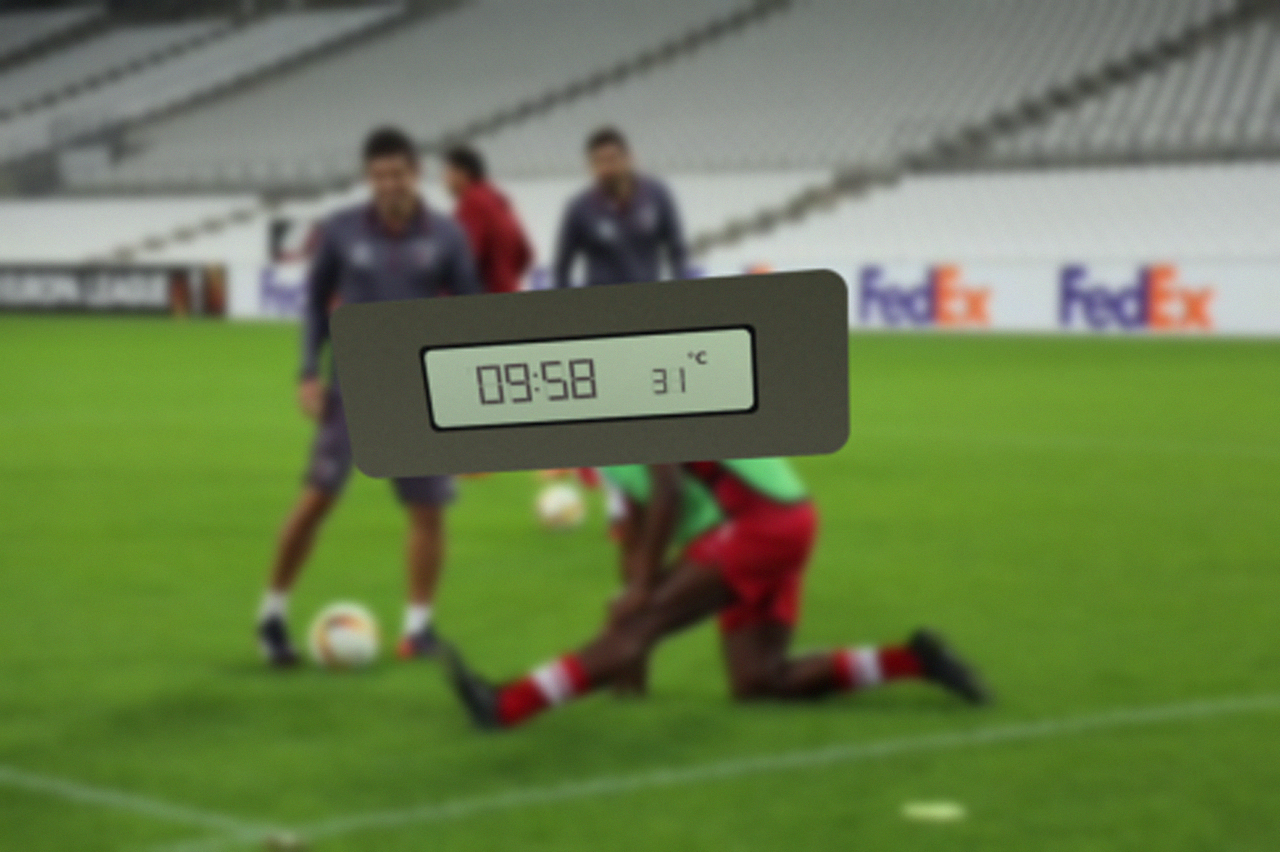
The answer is 9 h 58 min
